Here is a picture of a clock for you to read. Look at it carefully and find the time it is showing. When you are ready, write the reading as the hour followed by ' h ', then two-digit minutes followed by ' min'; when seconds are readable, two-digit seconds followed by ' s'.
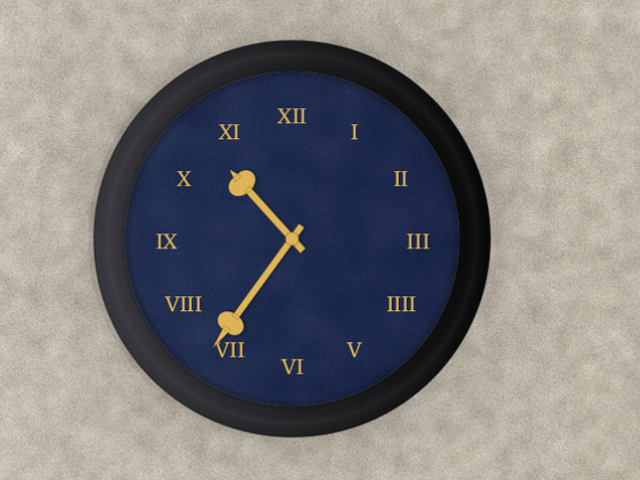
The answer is 10 h 36 min
